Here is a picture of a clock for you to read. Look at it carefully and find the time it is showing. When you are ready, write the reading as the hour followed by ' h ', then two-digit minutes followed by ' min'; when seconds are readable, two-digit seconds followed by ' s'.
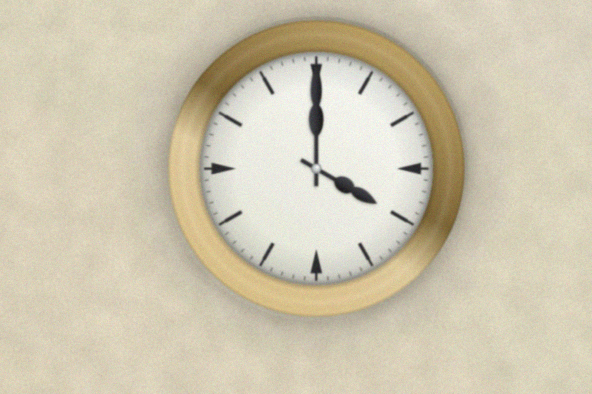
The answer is 4 h 00 min
